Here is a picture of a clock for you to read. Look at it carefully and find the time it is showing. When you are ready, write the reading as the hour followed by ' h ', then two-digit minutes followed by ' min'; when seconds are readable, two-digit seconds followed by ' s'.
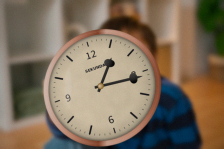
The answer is 1 h 16 min
